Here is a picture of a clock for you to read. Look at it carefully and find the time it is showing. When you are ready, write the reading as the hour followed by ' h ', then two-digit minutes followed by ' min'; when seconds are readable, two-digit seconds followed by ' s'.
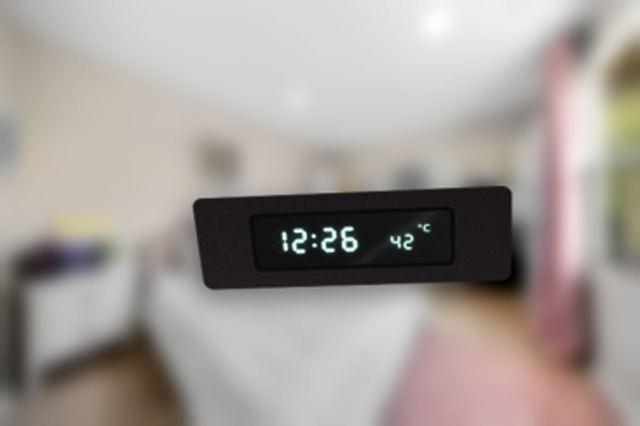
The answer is 12 h 26 min
